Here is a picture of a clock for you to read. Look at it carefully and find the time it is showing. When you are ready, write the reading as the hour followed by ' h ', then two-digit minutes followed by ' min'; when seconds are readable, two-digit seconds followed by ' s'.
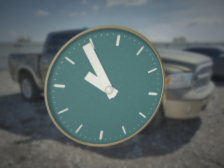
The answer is 9 h 54 min
